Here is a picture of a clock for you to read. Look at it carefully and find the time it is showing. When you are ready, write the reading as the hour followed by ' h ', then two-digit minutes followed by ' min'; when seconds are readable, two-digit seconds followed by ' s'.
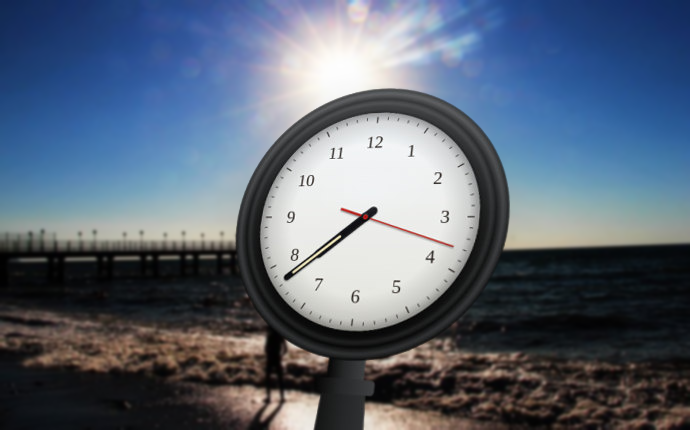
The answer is 7 h 38 min 18 s
